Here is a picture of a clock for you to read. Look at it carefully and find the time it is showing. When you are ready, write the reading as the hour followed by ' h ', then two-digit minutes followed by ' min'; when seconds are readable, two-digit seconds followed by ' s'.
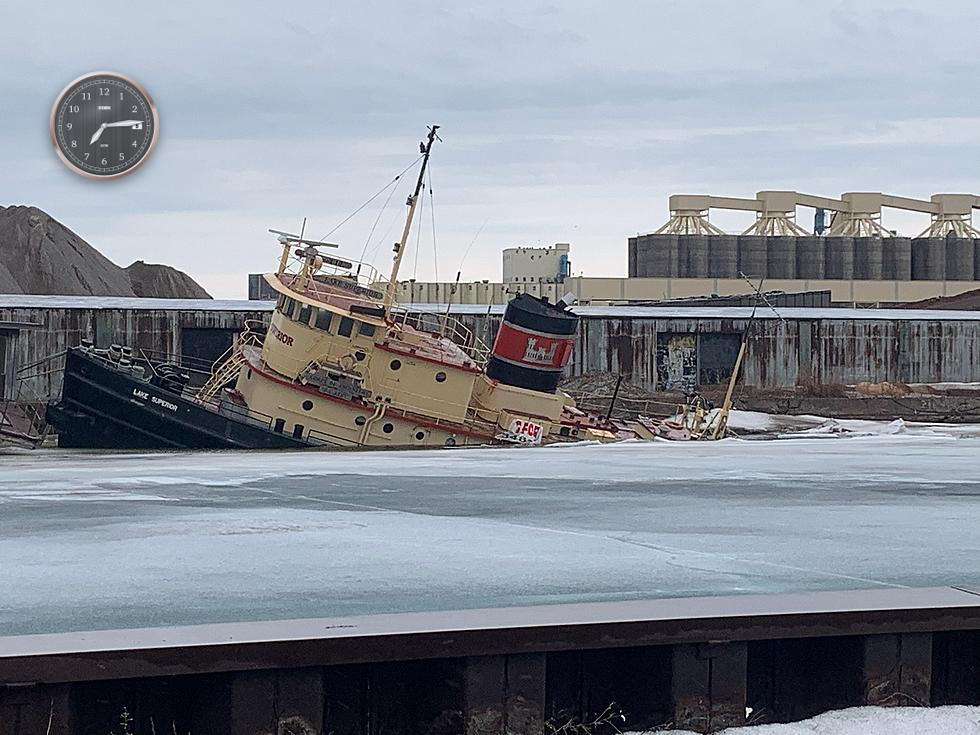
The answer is 7 h 14 min
